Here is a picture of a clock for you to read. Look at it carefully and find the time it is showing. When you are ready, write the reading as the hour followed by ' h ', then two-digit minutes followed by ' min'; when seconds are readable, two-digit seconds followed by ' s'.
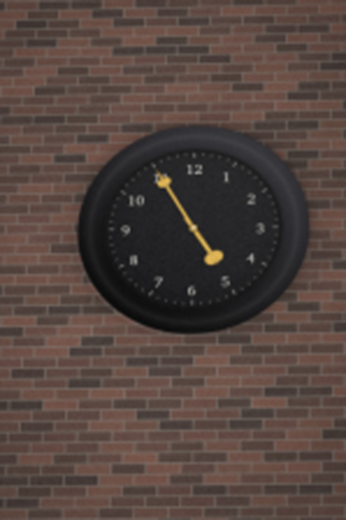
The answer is 4 h 55 min
